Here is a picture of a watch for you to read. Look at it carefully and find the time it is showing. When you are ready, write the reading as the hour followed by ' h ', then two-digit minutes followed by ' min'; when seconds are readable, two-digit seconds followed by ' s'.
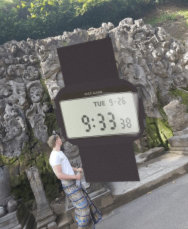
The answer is 9 h 33 min 38 s
